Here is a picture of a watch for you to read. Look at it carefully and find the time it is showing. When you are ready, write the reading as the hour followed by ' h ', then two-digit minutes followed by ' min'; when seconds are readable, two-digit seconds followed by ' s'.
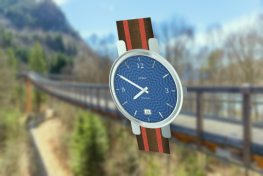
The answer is 7 h 50 min
